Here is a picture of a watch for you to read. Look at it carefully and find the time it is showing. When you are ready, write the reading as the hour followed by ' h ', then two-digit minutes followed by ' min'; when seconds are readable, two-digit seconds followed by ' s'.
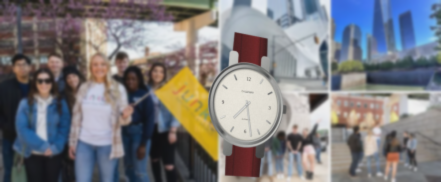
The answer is 7 h 28 min
